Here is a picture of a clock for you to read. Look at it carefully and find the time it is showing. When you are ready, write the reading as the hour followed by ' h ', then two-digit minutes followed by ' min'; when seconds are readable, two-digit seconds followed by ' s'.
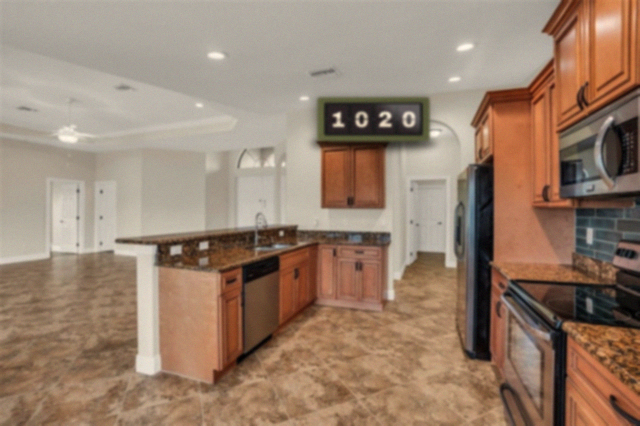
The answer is 10 h 20 min
